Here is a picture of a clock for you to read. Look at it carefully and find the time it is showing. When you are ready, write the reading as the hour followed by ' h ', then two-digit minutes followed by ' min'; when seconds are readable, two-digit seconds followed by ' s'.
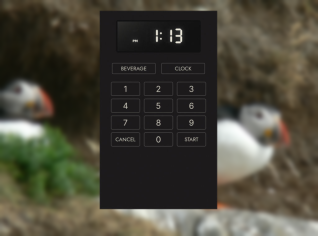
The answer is 1 h 13 min
